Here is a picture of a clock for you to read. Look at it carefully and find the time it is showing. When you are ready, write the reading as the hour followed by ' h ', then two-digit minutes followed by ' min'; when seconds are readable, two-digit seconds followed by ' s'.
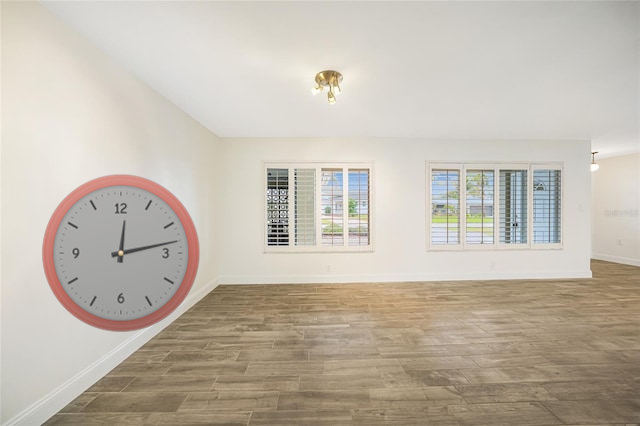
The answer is 12 h 13 min
